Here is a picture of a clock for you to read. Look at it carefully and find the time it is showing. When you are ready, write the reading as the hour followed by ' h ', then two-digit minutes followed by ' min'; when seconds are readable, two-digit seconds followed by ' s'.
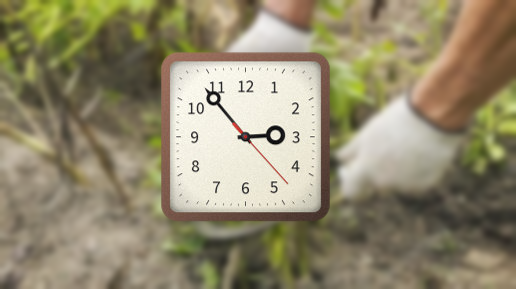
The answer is 2 h 53 min 23 s
